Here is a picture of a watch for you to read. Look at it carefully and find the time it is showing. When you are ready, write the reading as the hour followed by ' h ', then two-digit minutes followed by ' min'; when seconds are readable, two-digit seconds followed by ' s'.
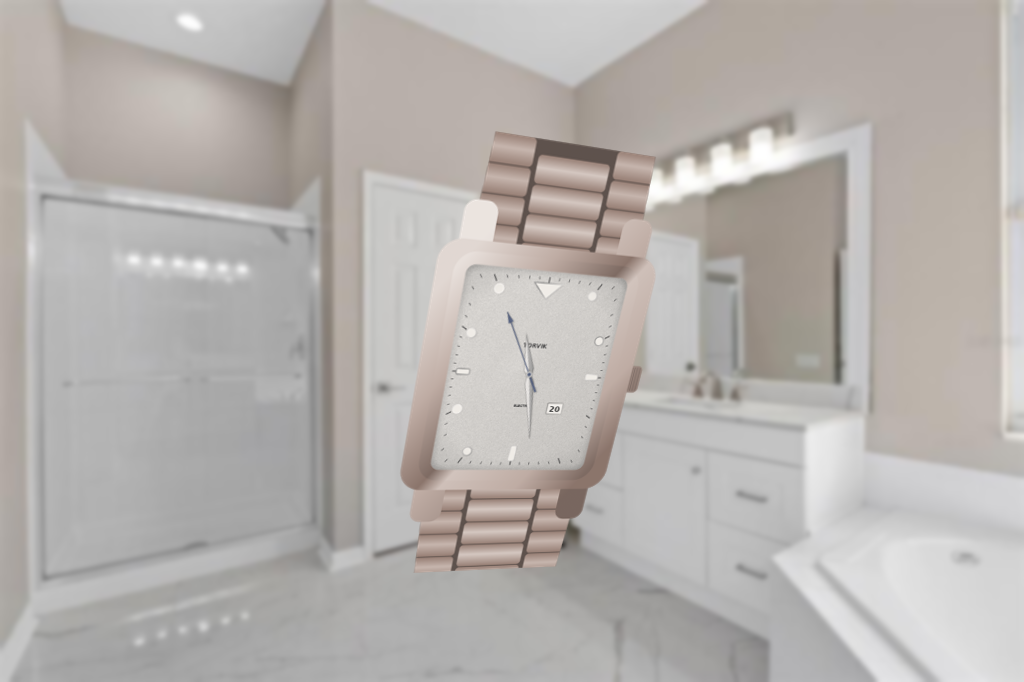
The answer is 11 h 27 min 55 s
